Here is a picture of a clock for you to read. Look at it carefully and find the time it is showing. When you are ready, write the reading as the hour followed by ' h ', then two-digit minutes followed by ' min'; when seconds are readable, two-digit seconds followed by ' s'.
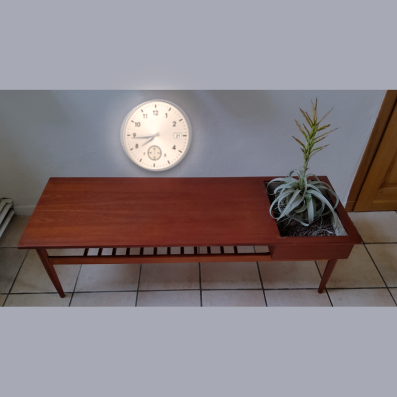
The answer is 7 h 44 min
